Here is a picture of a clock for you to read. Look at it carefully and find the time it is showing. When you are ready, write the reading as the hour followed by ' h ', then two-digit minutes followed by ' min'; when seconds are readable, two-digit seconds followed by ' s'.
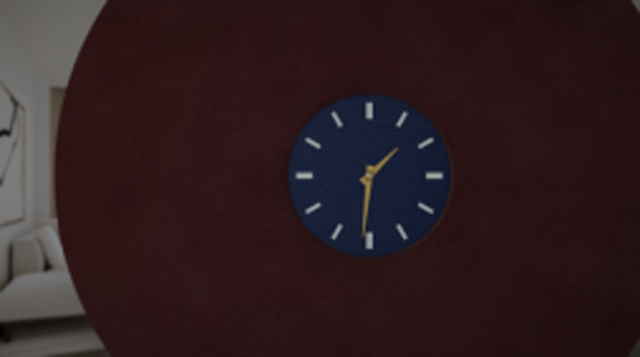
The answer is 1 h 31 min
